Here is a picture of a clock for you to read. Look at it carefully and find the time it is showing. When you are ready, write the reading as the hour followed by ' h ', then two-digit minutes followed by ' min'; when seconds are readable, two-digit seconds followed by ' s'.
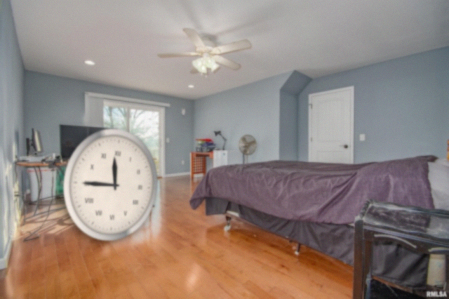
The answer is 11 h 45 min
